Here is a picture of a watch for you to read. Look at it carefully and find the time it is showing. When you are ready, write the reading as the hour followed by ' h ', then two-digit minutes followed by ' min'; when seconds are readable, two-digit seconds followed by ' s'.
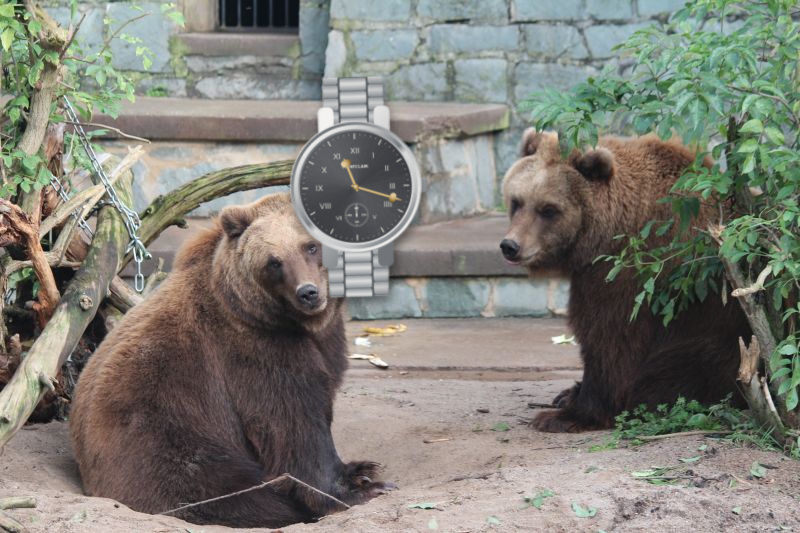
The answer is 11 h 18 min
